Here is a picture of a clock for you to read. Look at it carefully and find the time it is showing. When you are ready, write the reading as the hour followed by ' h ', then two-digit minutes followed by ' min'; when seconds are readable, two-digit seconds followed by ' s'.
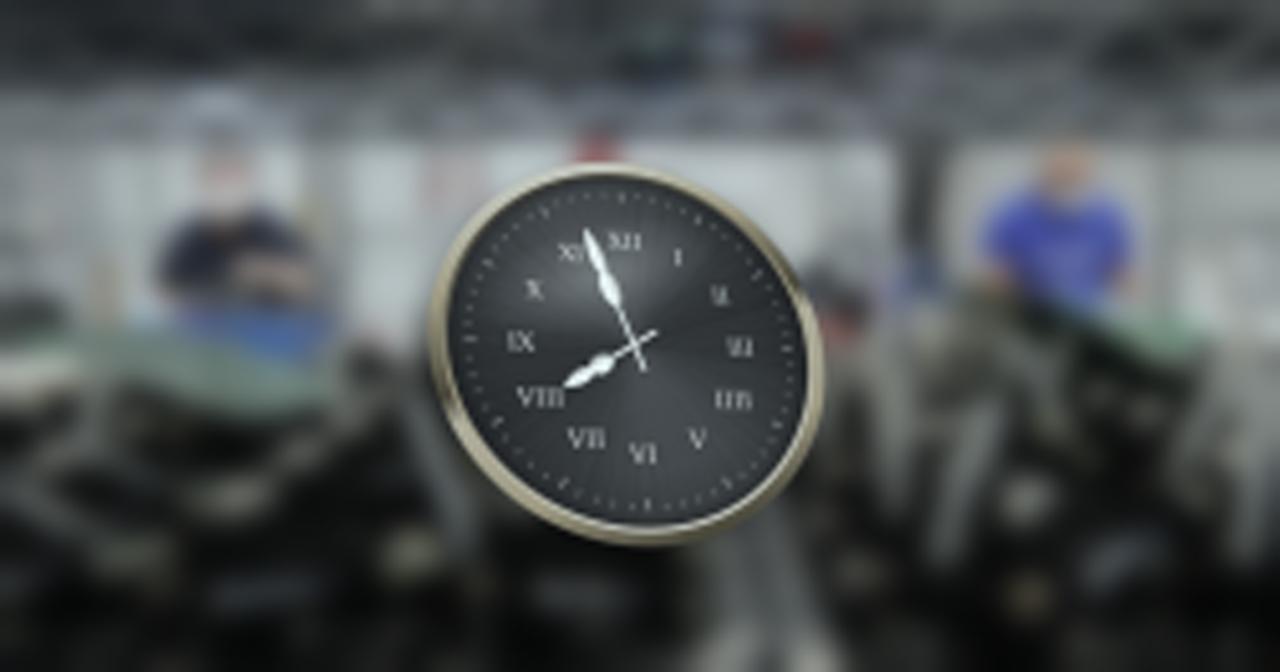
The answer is 7 h 57 min
